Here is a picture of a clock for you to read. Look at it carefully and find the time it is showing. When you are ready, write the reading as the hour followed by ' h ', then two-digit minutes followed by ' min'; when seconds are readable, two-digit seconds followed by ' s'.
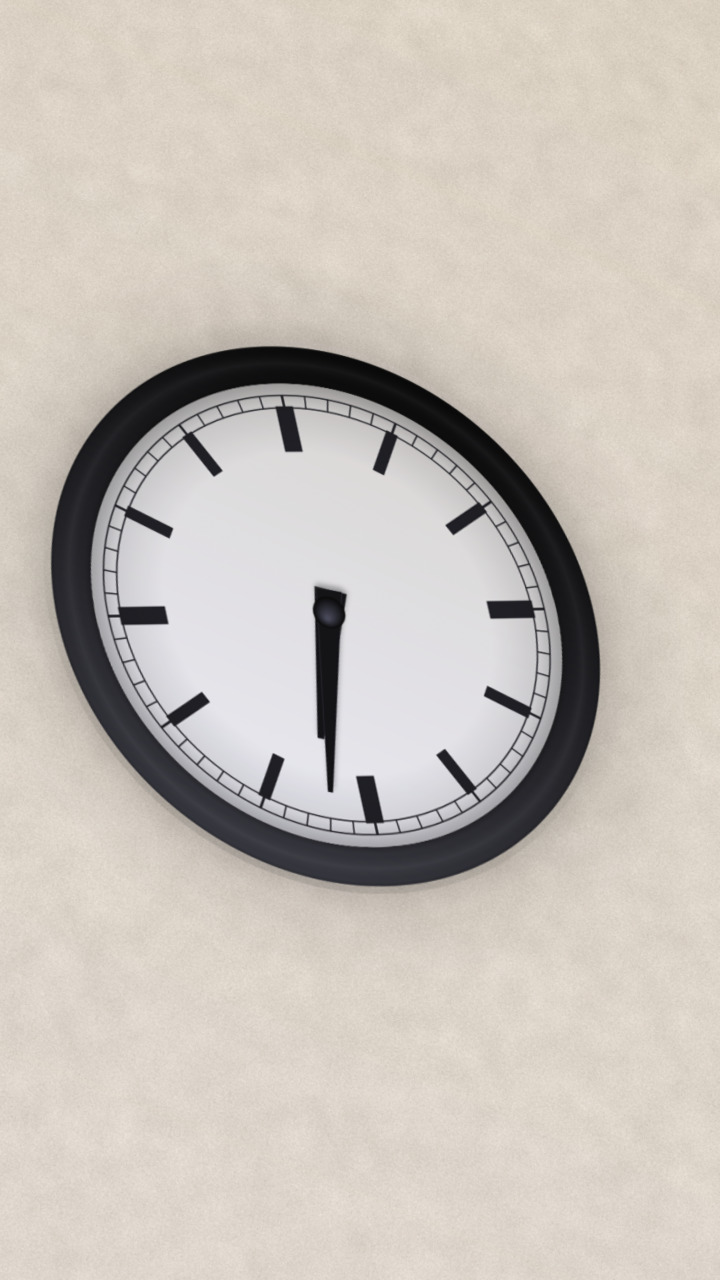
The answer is 6 h 32 min
